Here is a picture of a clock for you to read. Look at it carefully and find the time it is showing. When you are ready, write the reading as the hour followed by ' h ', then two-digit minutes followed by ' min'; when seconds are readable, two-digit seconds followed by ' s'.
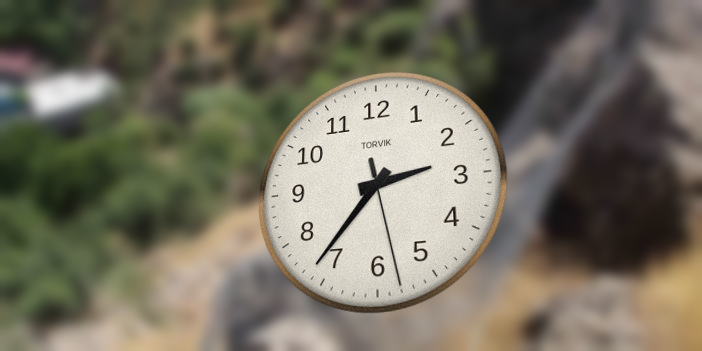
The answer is 2 h 36 min 28 s
